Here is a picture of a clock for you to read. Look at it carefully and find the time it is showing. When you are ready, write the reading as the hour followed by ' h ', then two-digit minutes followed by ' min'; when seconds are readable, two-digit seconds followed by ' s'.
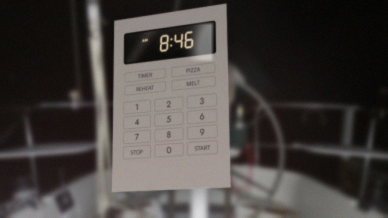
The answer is 8 h 46 min
